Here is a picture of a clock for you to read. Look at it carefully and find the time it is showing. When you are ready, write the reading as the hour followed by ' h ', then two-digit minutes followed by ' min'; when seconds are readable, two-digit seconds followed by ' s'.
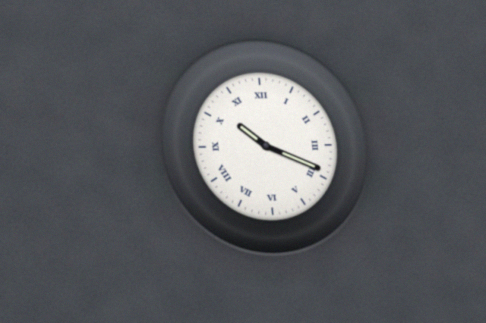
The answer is 10 h 19 min
